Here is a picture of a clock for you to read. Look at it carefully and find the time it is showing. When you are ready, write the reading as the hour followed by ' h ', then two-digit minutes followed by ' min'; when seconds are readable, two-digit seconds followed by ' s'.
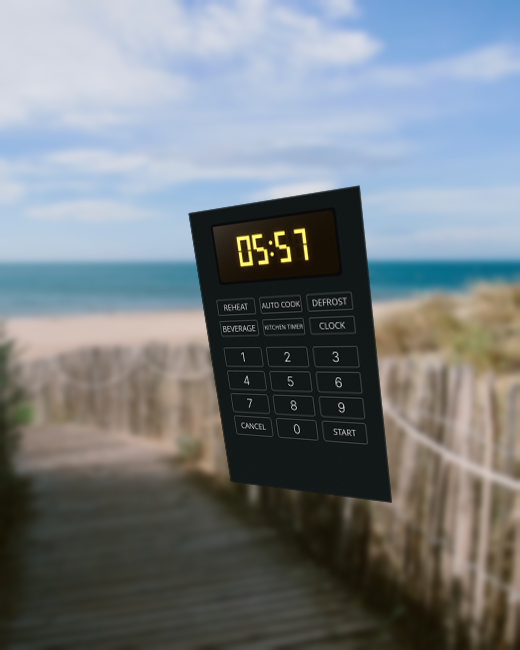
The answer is 5 h 57 min
